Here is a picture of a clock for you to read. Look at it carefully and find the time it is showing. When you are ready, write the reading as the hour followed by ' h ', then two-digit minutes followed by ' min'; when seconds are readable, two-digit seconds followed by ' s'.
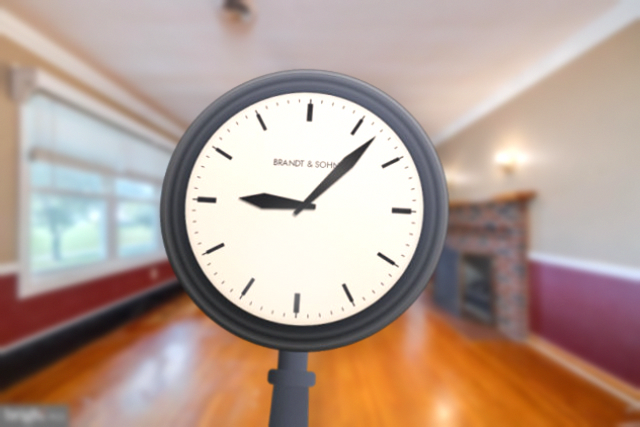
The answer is 9 h 07 min
